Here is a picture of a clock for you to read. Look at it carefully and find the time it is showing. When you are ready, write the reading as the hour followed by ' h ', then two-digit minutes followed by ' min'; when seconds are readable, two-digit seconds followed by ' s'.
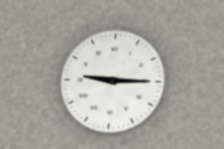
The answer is 9 h 15 min
